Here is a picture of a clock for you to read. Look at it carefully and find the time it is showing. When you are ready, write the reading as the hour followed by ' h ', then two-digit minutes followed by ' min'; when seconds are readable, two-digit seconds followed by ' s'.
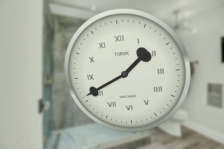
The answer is 1 h 41 min
